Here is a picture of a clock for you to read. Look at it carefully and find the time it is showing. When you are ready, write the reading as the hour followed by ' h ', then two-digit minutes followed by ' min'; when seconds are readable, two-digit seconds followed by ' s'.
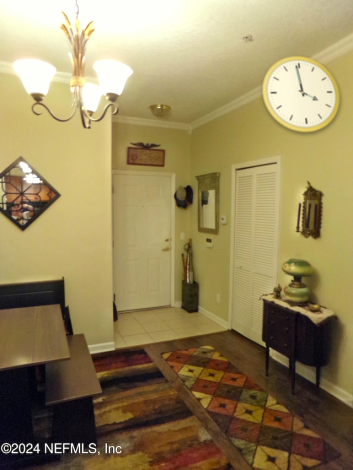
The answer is 3 h 59 min
